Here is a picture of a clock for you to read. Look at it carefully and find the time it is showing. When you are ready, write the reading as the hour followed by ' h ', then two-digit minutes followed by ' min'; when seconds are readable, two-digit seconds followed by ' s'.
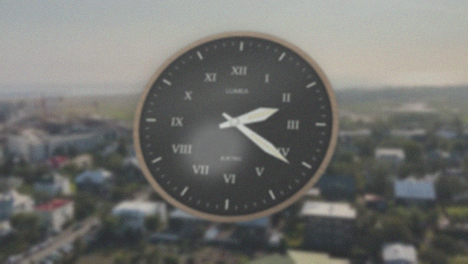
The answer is 2 h 21 min
